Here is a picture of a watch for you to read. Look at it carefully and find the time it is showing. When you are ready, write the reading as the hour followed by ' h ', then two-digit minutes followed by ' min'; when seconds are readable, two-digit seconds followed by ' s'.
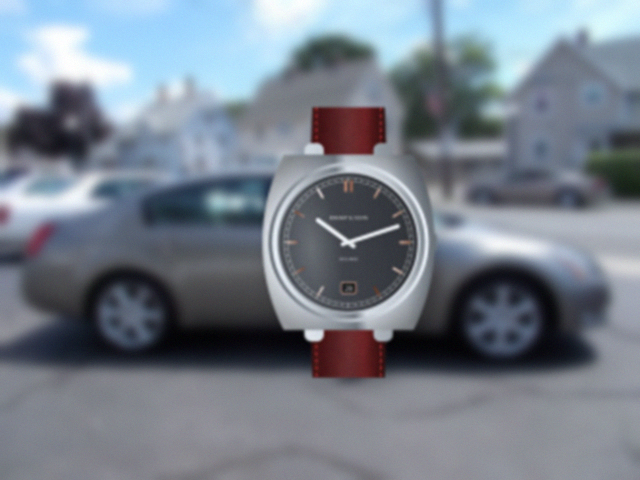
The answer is 10 h 12 min
